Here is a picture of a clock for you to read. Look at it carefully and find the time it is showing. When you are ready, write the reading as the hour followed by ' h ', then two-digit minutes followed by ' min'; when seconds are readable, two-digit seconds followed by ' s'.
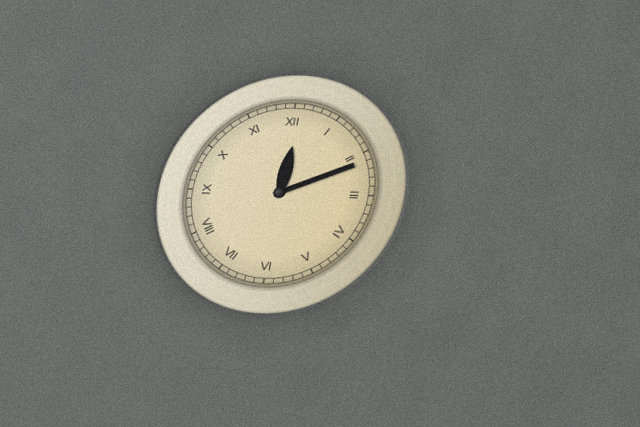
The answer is 12 h 11 min
